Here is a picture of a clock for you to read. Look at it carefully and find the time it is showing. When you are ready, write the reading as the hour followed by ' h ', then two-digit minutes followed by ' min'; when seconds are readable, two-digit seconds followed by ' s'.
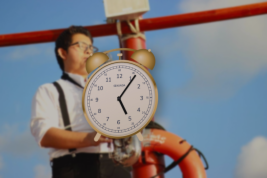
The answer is 5 h 06 min
